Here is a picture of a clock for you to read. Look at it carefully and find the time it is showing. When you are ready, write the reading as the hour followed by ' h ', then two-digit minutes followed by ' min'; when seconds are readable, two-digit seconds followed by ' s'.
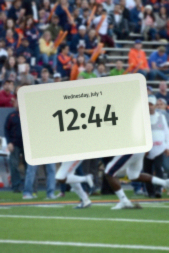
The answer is 12 h 44 min
